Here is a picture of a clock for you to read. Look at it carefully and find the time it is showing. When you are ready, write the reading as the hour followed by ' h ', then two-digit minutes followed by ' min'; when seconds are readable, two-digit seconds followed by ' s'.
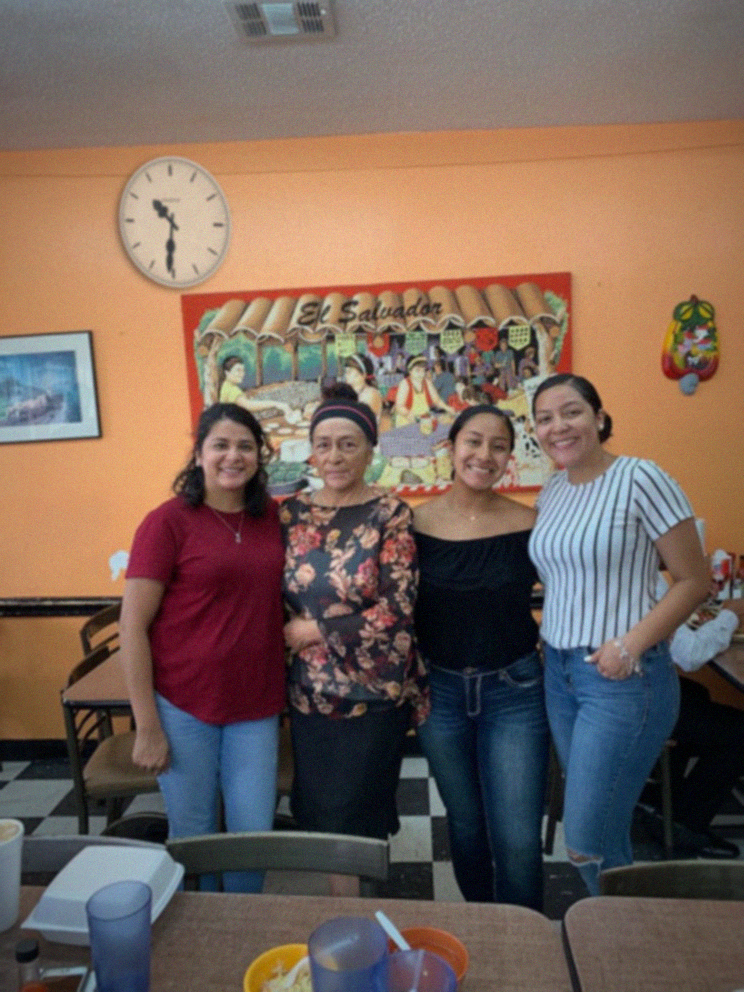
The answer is 10 h 31 min
